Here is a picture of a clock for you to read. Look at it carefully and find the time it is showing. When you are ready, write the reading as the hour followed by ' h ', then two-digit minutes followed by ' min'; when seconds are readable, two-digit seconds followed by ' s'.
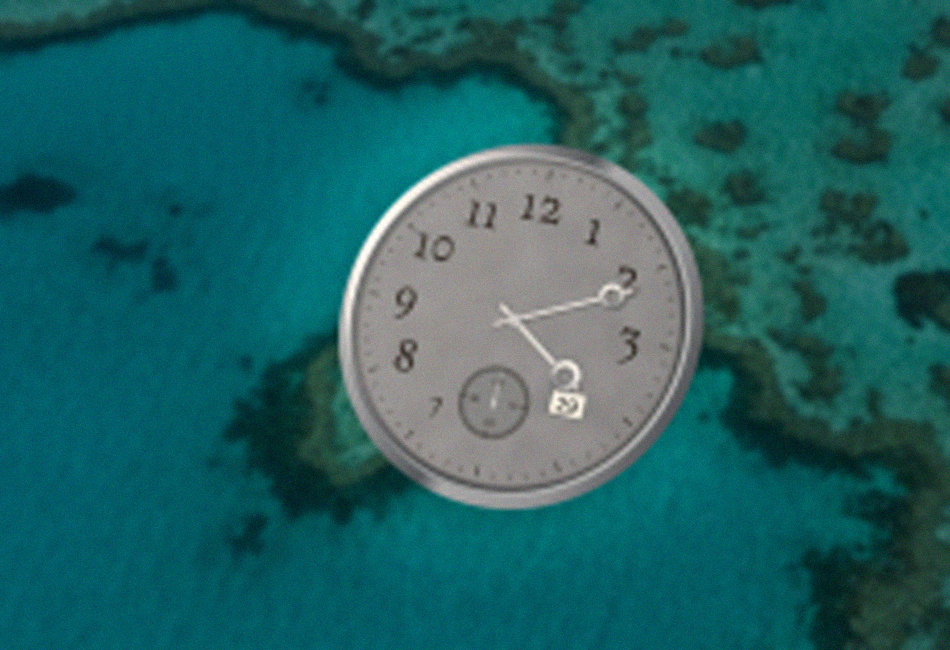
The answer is 4 h 11 min
